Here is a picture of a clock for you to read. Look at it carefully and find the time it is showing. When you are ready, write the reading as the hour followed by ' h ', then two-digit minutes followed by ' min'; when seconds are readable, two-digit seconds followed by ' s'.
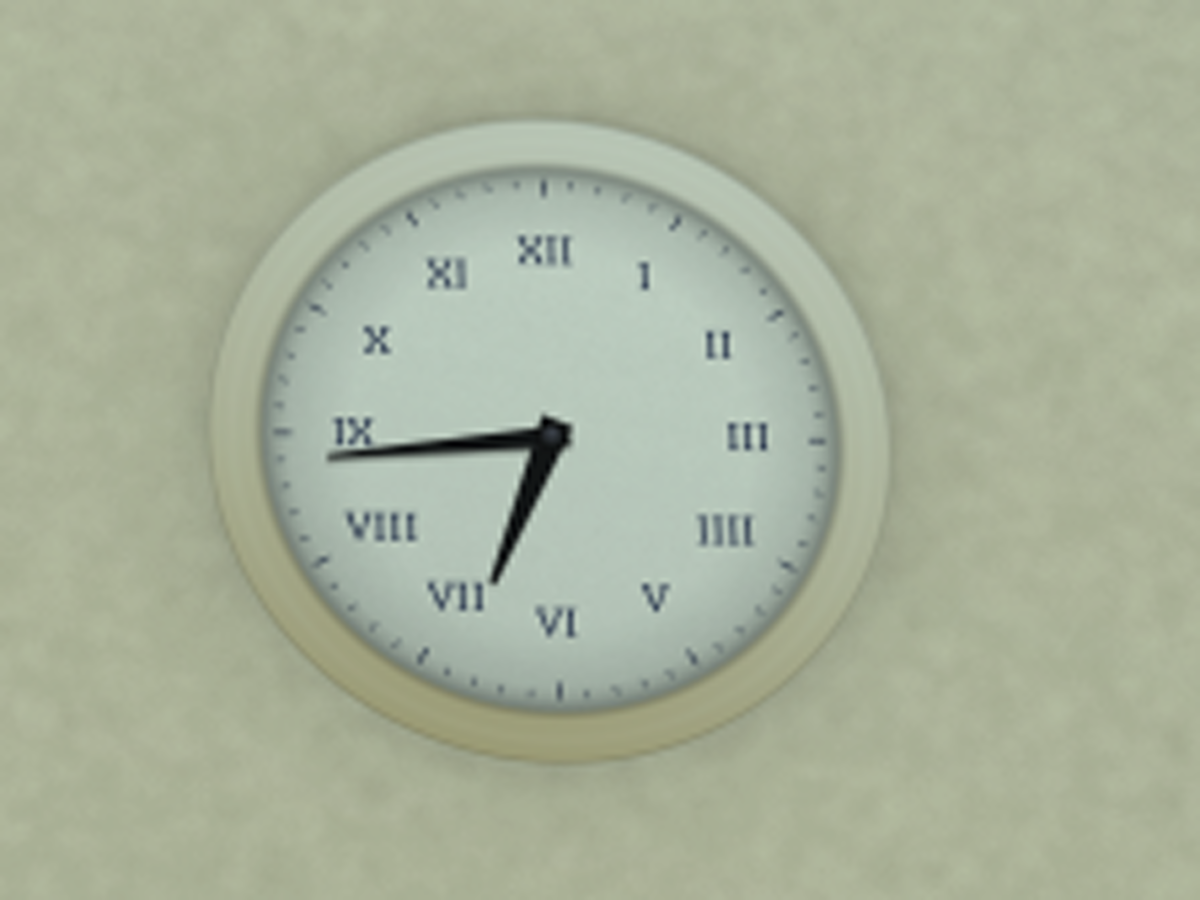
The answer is 6 h 44 min
